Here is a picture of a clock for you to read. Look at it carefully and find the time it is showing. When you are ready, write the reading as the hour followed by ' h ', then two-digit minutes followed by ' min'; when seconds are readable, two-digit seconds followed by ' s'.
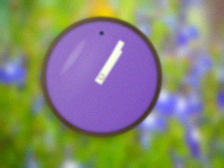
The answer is 1 h 05 min
